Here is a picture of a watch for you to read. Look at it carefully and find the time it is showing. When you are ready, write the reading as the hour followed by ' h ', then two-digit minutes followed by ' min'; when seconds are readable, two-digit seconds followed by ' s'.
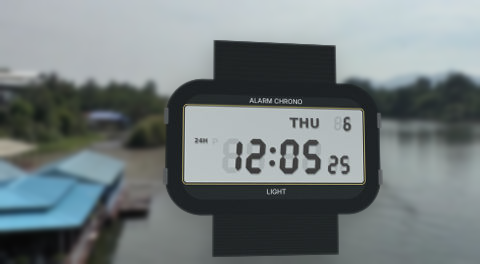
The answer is 12 h 05 min 25 s
